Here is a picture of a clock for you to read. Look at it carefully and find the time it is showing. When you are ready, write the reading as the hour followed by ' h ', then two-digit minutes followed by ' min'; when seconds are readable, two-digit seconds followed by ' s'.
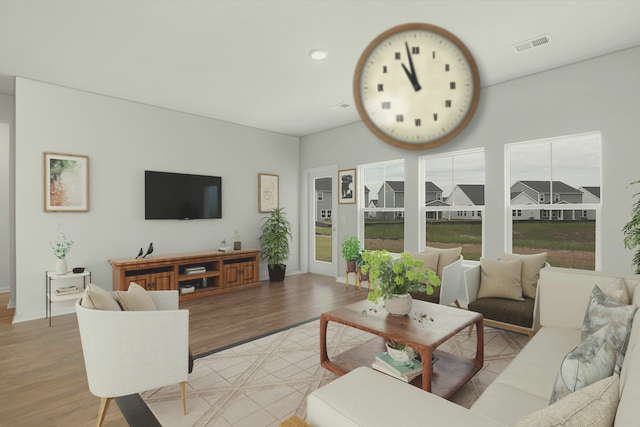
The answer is 10 h 58 min
